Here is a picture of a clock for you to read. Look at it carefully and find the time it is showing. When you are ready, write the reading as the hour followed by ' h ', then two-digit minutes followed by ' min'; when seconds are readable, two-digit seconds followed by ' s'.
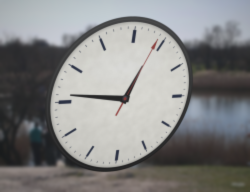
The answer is 12 h 46 min 04 s
